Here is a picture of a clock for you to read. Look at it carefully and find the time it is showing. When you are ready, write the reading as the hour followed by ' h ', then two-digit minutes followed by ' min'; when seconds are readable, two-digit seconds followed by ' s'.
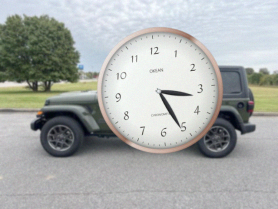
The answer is 3 h 26 min
